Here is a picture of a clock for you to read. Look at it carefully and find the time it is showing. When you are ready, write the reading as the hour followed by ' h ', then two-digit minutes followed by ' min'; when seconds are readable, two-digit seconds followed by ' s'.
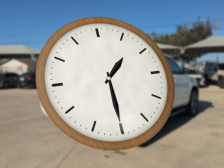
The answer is 1 h 30 min
